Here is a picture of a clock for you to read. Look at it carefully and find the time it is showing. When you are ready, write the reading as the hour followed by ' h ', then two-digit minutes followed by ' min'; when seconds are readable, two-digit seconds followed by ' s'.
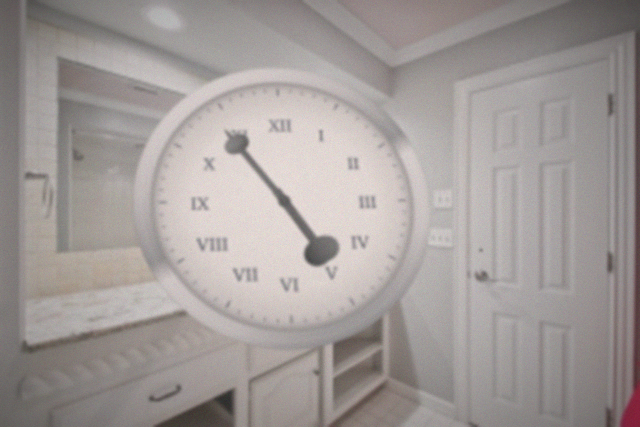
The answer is 4 h 54 min
